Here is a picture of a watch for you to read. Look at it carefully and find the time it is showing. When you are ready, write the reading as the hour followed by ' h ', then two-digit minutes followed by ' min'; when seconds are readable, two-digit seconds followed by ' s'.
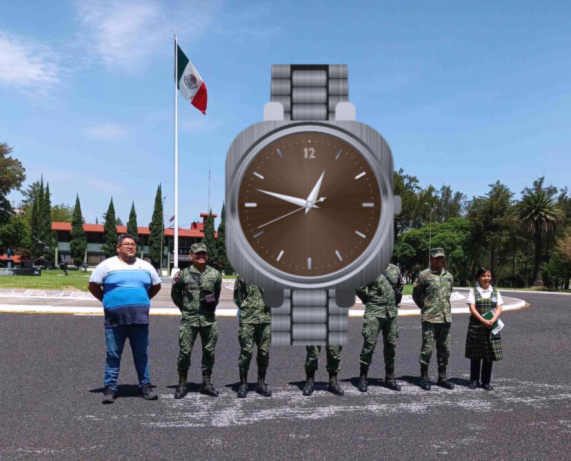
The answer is 12 h 47 min 41 s
